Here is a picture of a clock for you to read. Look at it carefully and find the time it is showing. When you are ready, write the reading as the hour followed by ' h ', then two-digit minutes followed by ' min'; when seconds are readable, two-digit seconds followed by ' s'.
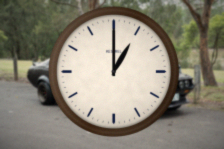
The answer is 1 h 00 min
